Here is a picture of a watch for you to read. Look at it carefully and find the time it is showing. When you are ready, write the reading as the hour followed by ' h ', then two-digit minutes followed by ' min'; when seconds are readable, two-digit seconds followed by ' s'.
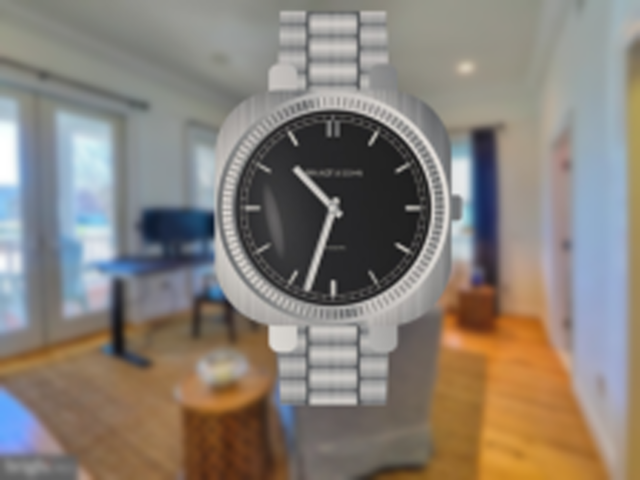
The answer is 10 h 33 min
